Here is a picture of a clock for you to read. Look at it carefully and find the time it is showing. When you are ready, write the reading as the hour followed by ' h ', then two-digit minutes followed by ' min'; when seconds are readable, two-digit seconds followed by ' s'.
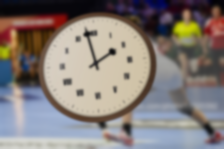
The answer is 1 h 58 min
